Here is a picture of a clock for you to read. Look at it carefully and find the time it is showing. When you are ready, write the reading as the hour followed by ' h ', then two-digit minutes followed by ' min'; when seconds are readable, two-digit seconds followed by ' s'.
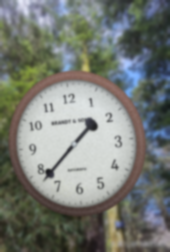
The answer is 1 h 38 min
